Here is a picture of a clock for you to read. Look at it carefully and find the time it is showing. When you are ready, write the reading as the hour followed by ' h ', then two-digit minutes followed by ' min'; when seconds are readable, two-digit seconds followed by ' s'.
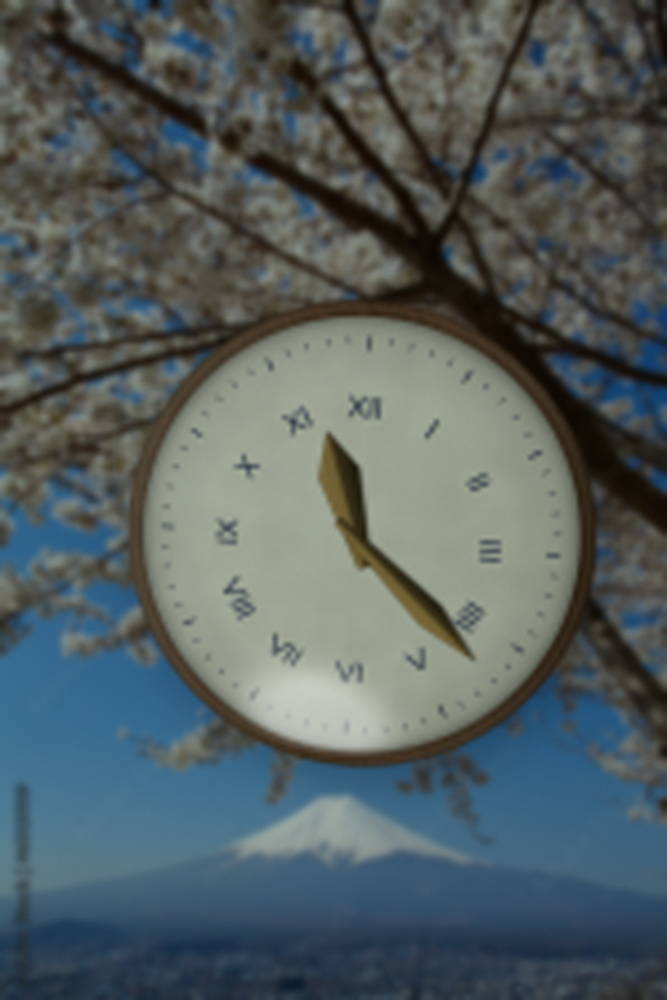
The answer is 11 h 22 min
